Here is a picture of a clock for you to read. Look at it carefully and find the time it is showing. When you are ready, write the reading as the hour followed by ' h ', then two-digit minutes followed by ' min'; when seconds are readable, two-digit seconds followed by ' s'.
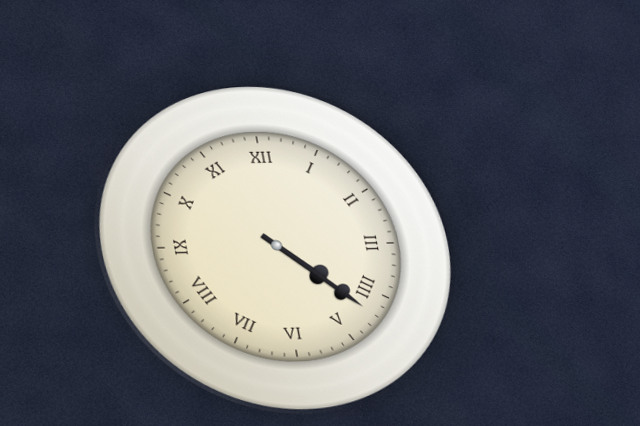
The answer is 4 h 22 min
